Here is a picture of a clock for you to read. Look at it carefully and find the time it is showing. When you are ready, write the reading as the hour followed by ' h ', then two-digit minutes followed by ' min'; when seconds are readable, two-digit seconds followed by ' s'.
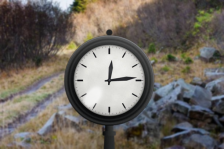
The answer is 12 h 14 min
